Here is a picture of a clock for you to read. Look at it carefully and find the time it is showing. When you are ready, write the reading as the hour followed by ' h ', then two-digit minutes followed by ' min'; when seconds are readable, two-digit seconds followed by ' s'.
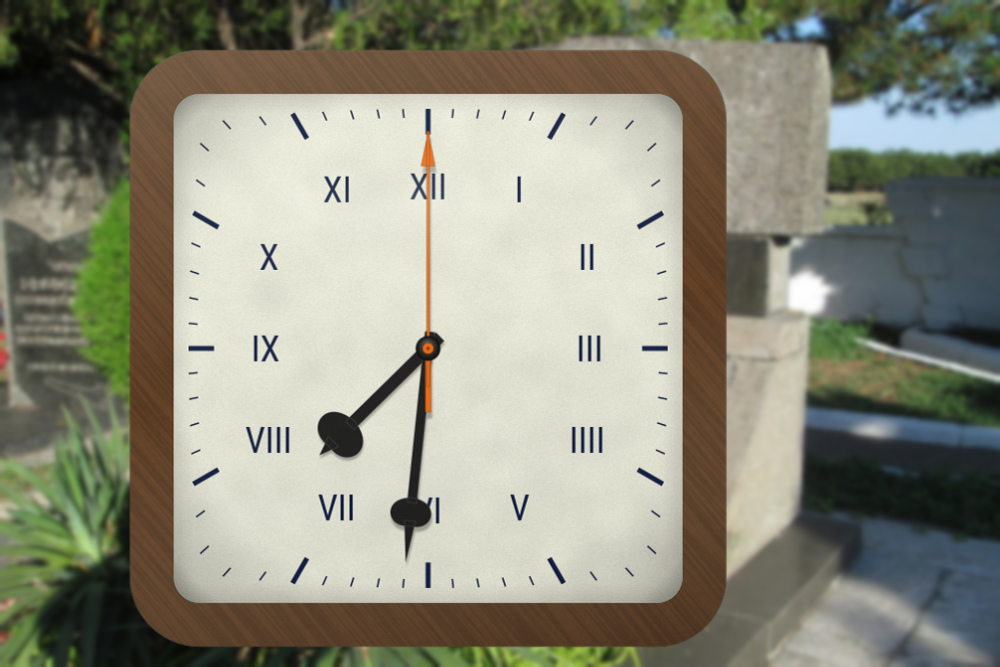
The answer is 7 h 31 min 00 s
